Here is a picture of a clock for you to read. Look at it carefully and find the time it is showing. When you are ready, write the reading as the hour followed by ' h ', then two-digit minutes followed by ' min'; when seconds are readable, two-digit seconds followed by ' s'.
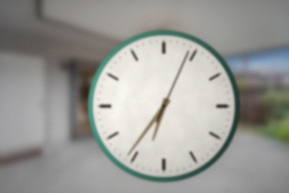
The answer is 6 h 36 min 04 s
